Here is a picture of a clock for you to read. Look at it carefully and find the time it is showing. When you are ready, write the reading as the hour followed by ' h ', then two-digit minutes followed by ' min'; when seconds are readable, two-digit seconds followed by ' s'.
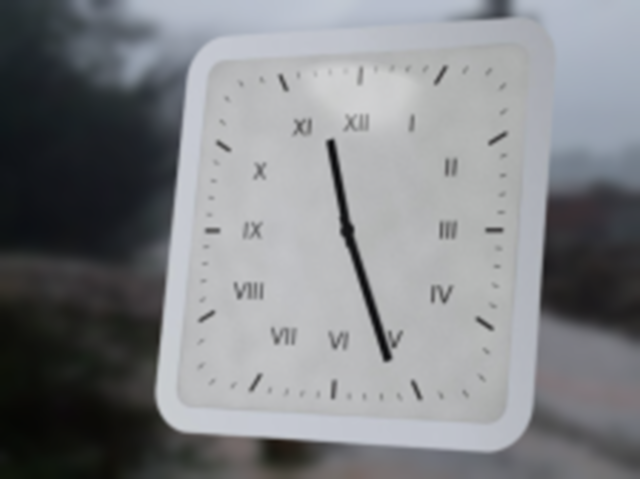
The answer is 11 h 26 min
